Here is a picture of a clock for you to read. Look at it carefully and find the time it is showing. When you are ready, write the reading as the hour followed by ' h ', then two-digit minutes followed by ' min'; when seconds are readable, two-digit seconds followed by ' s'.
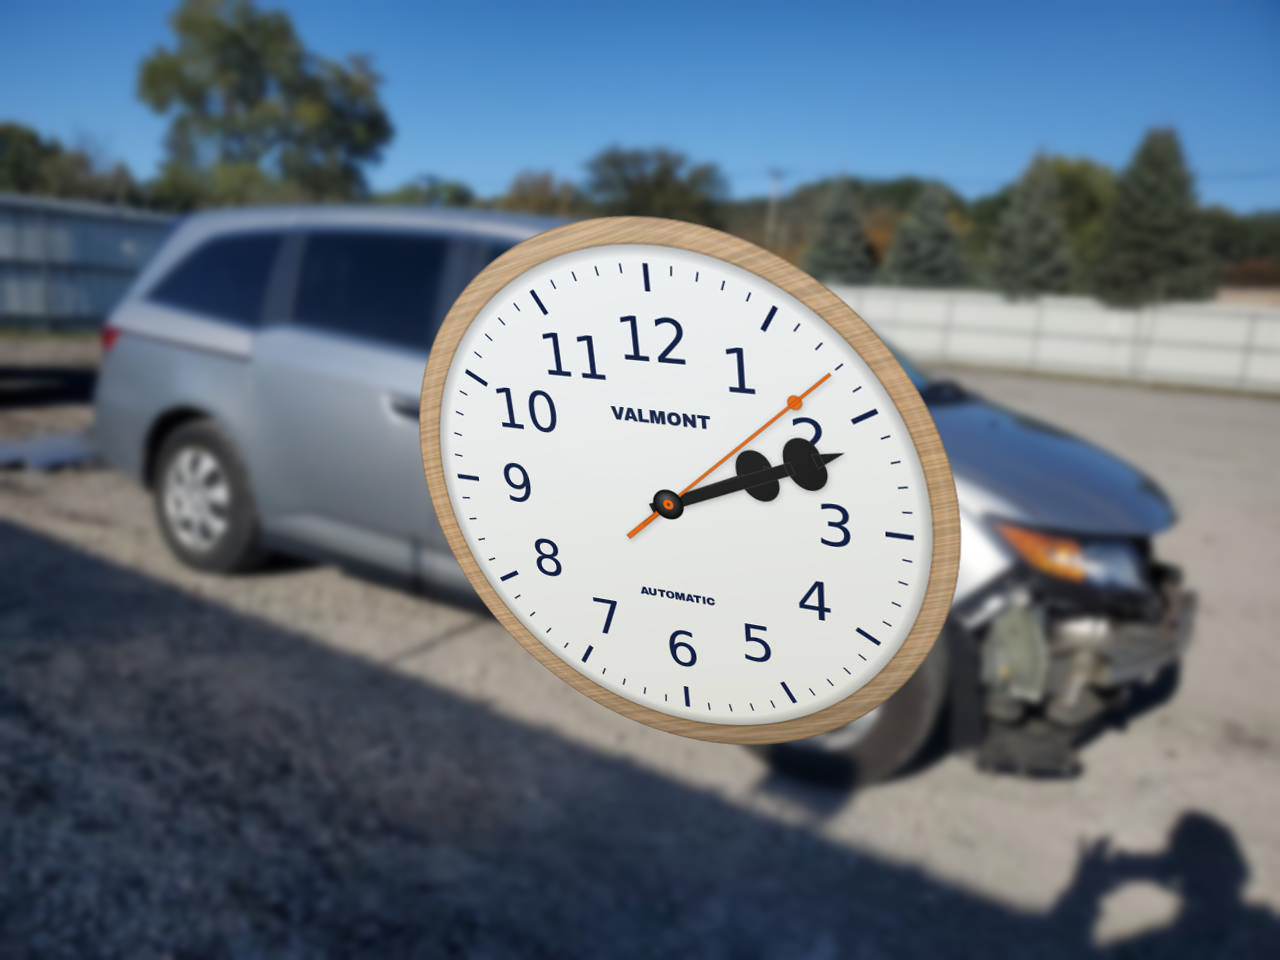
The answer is 2 h 11 min 08 s
